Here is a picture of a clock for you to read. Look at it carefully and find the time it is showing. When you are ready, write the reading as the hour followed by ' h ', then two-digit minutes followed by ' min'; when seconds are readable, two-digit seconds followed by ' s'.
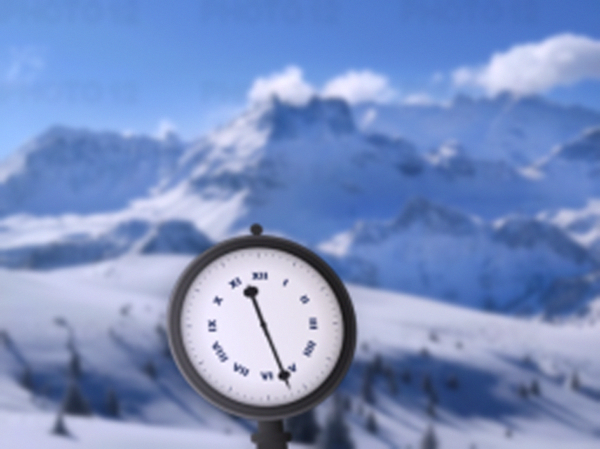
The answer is 11 h 27 min
